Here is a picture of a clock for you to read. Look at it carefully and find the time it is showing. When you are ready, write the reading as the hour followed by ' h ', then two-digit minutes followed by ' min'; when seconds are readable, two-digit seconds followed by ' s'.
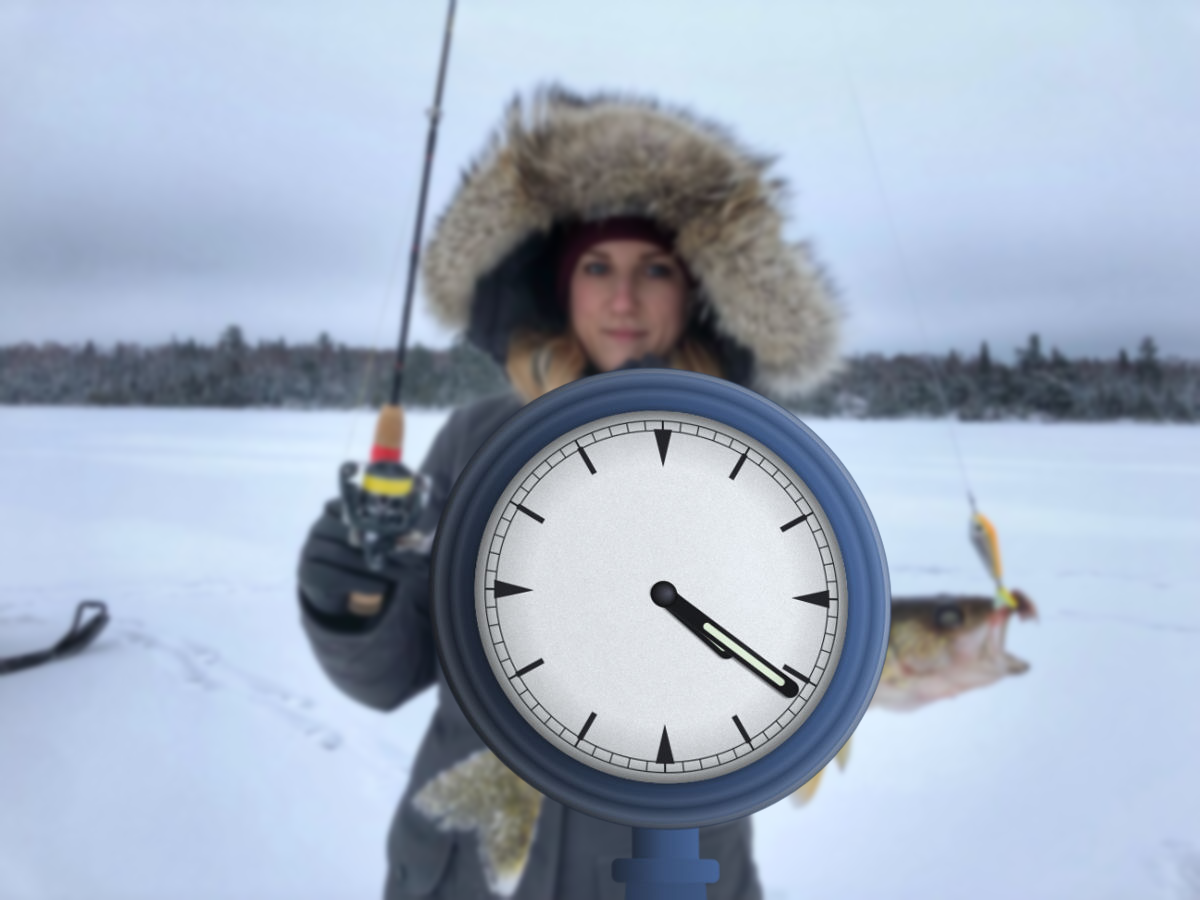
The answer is 4 h 21 min
